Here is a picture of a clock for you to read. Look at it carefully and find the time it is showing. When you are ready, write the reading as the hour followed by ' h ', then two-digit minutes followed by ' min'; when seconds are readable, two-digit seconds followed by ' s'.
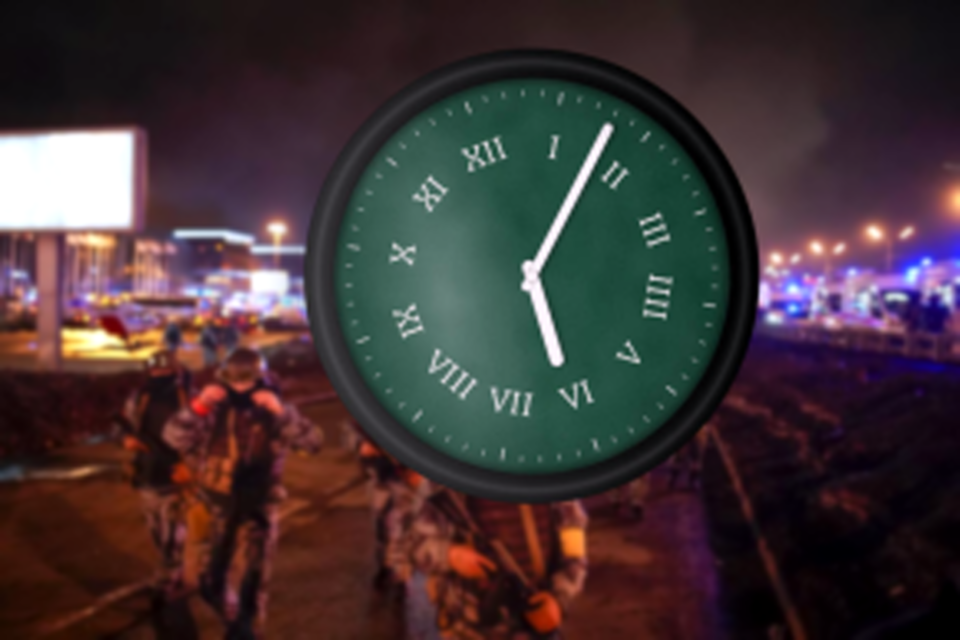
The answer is 6 h 08 min
